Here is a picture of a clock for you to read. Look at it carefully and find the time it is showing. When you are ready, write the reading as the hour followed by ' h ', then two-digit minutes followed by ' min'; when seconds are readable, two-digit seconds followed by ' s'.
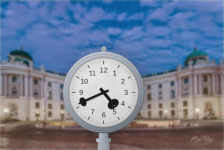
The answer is 4 h 41 min
